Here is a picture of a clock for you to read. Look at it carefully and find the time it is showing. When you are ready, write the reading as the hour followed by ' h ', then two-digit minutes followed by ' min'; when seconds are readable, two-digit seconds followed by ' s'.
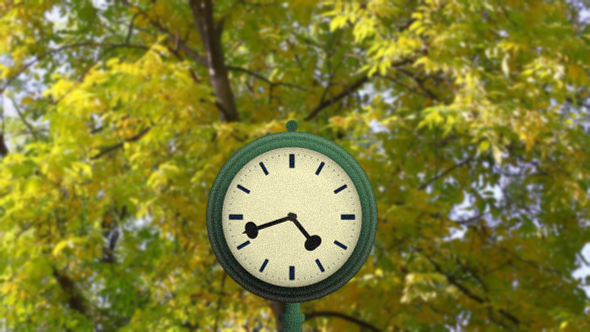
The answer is 4 h 42 min
